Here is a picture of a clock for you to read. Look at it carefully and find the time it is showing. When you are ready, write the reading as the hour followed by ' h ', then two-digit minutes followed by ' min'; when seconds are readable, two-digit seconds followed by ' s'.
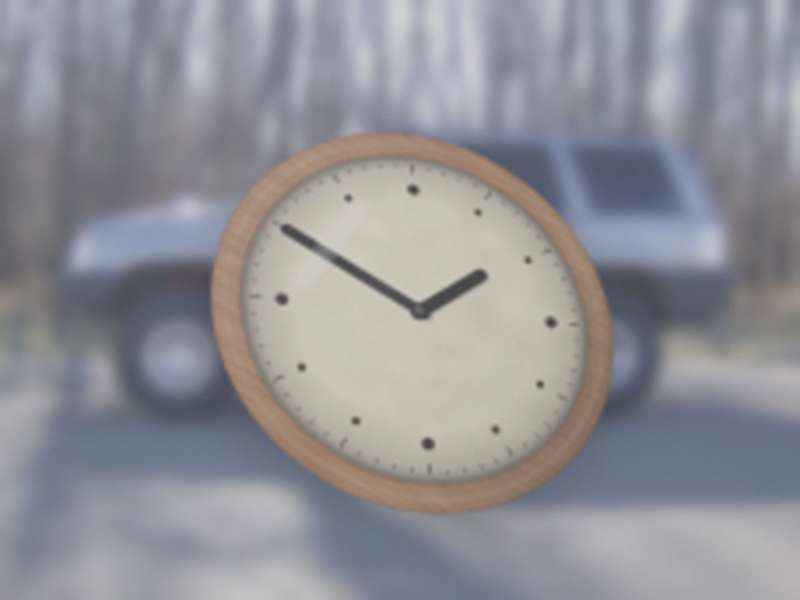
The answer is 1 h 50 min
